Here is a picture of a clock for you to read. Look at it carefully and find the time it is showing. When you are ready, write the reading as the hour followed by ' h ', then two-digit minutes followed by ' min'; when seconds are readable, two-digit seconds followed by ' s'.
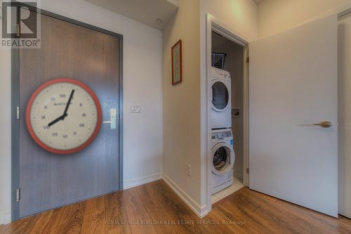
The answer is 8 h 04 min
